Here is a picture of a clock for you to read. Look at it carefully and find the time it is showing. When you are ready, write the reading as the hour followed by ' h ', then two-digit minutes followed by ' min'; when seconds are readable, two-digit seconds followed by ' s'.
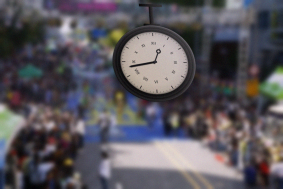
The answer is 12 h 43 min
